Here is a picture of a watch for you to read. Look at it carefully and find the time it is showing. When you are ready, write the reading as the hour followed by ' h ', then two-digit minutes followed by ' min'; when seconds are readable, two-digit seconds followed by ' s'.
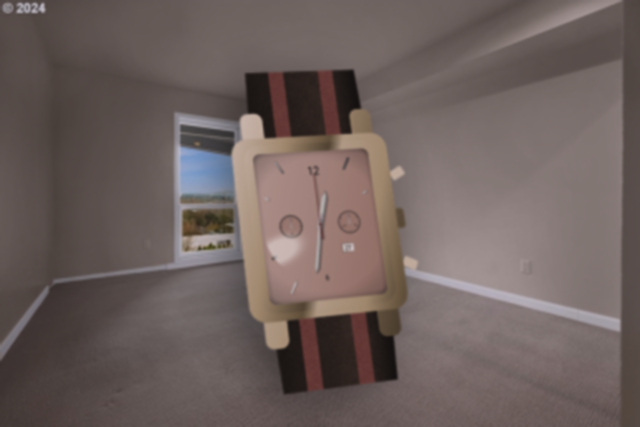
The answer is 12 h 32 min
